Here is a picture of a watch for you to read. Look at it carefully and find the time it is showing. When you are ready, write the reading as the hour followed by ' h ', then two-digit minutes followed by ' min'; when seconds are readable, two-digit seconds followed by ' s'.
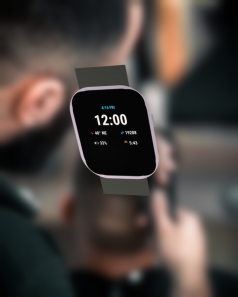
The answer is 12 h 00 min
